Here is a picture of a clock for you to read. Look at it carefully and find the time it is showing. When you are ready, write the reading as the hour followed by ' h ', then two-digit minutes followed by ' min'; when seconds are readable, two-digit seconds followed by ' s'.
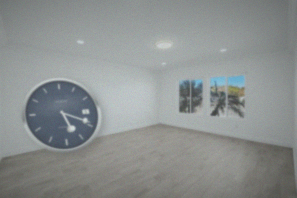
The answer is 5 h 19 min
